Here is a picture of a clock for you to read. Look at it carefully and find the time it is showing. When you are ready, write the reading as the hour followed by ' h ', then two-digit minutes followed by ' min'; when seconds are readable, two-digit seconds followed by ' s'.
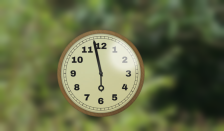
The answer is 5 h 58 min
